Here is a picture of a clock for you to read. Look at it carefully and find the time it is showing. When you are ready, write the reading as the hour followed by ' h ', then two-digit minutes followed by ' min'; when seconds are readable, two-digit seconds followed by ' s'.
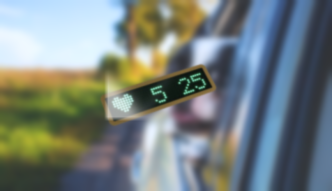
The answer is 5 h 25 min
